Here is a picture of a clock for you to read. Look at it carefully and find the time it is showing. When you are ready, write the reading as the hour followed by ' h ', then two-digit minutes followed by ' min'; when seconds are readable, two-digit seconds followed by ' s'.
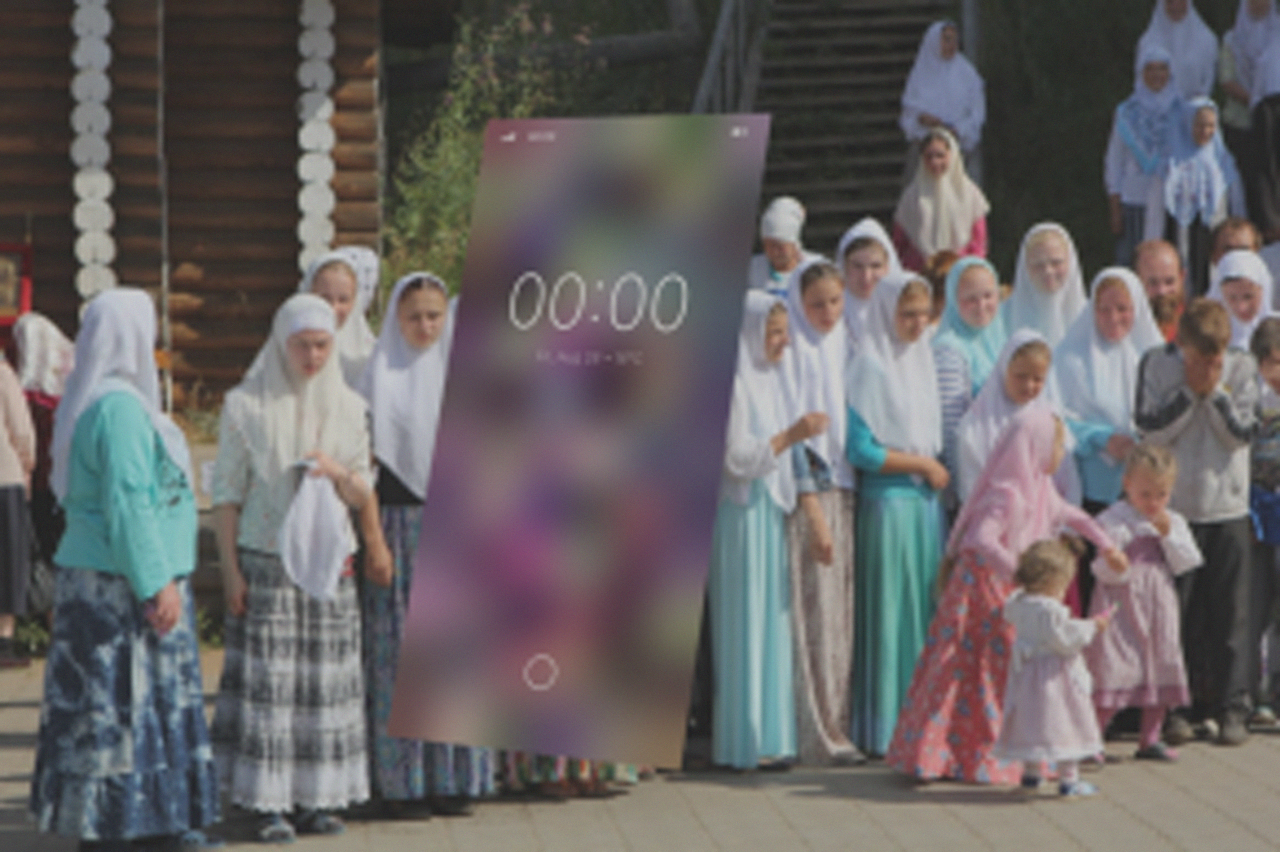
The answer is 0 h 00 min
